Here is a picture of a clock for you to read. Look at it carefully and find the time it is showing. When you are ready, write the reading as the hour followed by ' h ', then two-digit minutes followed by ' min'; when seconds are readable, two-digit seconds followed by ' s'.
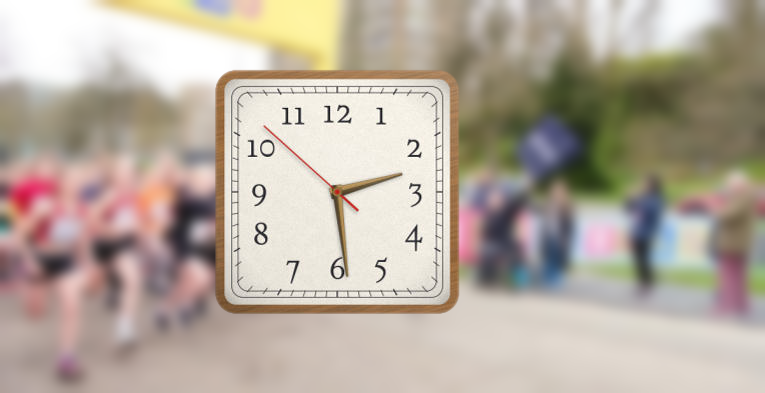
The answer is 2 h 28 min 52 s
